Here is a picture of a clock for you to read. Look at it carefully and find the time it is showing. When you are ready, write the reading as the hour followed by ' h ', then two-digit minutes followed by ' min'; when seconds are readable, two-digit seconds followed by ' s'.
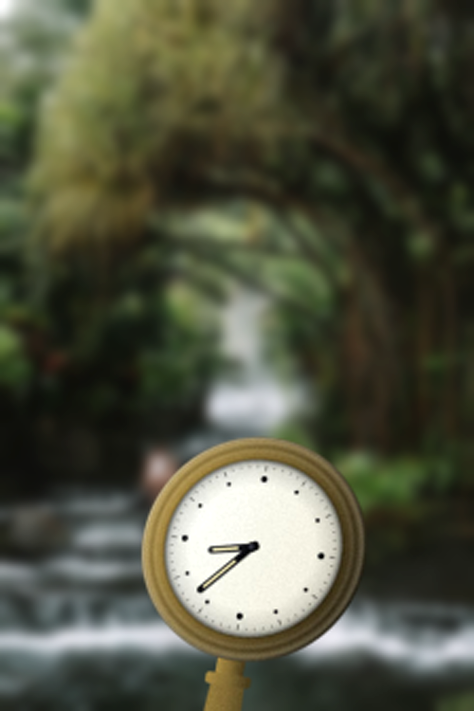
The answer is 8 h 37 min
